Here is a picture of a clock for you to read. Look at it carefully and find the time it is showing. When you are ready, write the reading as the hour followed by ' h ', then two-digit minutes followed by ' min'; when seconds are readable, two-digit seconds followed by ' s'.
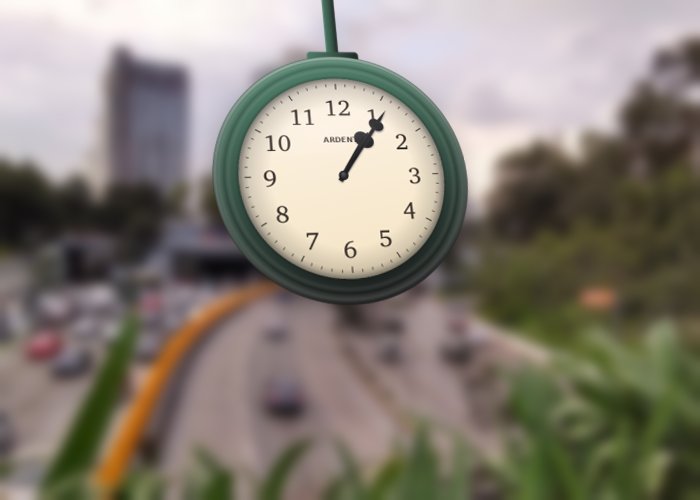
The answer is 1 h 06 min
